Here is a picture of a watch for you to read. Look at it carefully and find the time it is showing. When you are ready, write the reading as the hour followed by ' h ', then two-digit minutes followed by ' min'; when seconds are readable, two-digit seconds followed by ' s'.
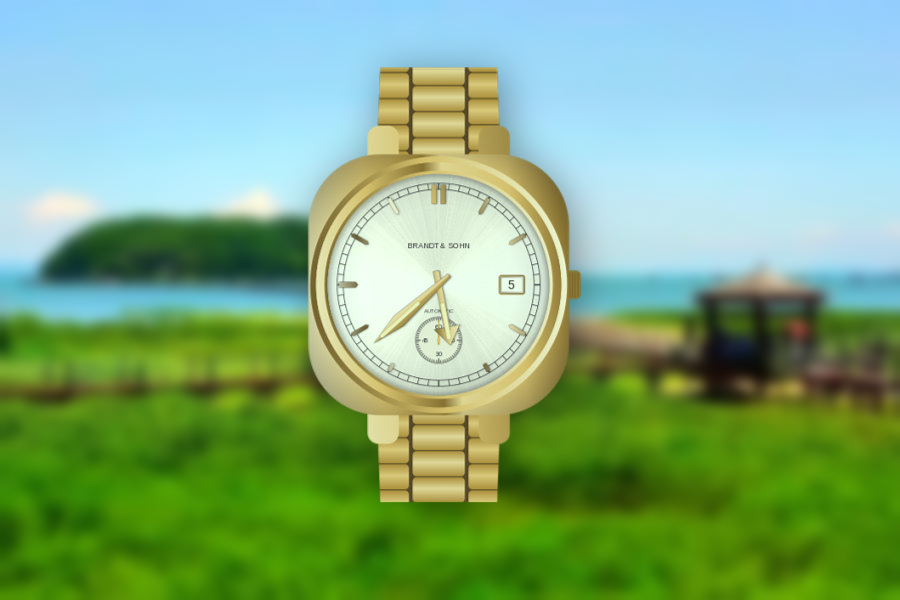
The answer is 5 h 38 min
